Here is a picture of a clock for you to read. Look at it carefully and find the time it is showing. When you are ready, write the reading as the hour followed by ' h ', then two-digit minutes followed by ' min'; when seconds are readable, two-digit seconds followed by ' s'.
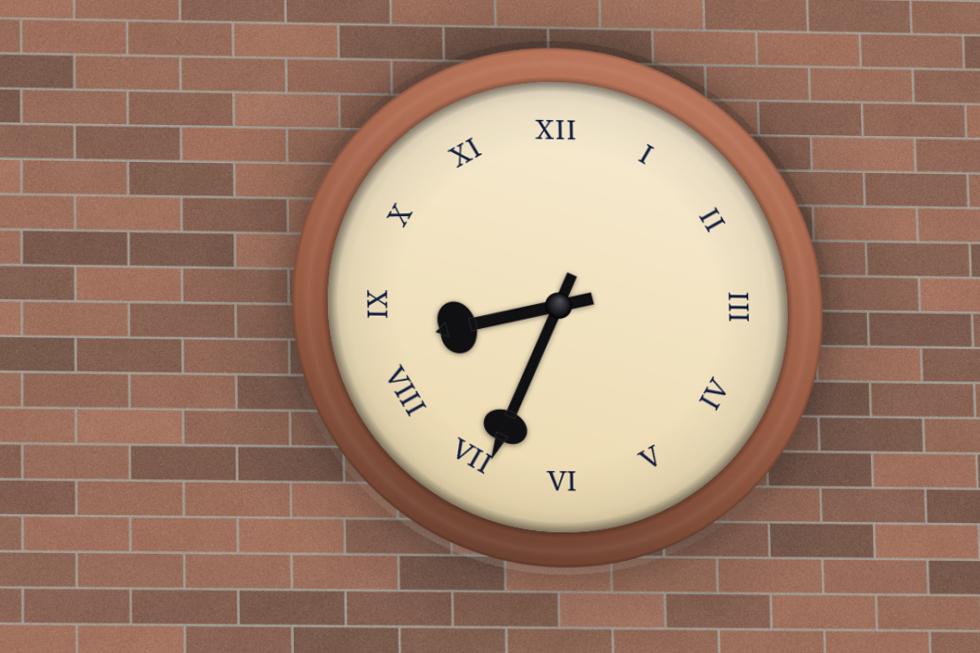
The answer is 8 h 34 min
